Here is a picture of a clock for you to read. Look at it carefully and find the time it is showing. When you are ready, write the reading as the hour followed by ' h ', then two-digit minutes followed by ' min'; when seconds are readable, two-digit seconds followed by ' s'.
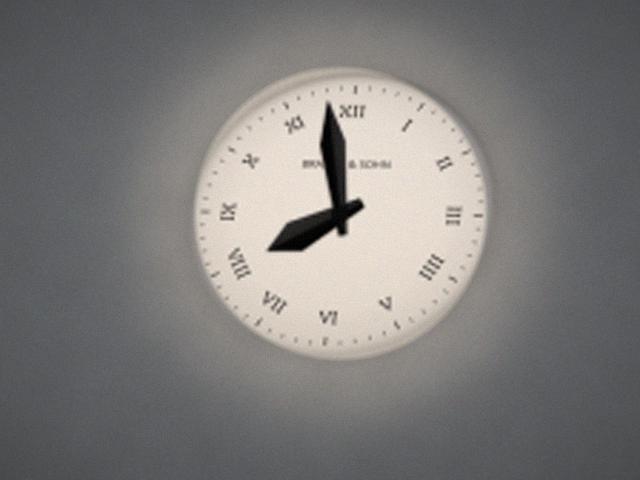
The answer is 7 h 58 min
